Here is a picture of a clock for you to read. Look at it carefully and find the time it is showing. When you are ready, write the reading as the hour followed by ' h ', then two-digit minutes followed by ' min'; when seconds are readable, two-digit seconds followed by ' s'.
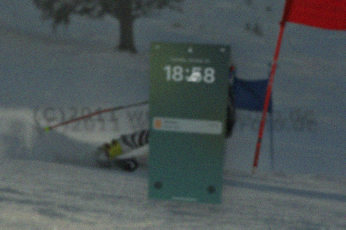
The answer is 18 h 58 min
